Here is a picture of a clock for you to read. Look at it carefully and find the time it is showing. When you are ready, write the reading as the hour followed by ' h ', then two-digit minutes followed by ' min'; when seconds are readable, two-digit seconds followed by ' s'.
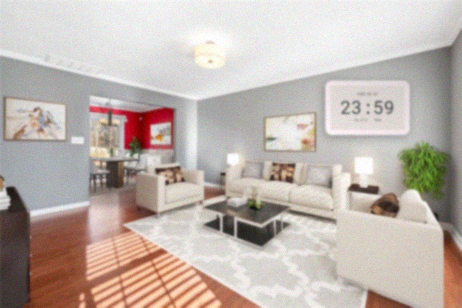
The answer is 23 h 59 min
